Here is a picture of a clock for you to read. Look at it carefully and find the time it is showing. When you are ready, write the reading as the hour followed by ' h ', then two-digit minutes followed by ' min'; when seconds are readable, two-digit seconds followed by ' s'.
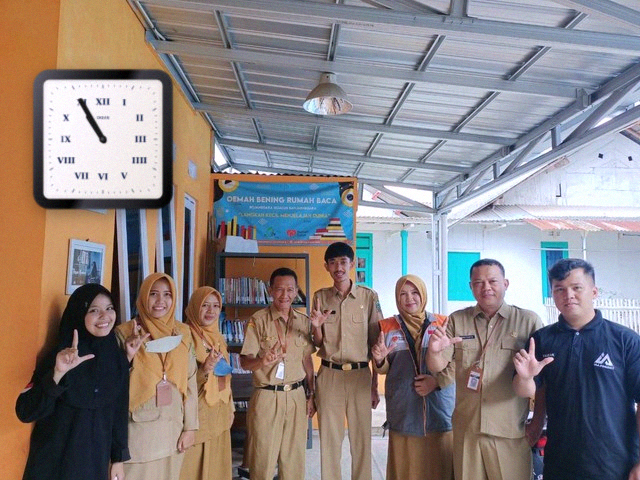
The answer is 10 h 55 min
